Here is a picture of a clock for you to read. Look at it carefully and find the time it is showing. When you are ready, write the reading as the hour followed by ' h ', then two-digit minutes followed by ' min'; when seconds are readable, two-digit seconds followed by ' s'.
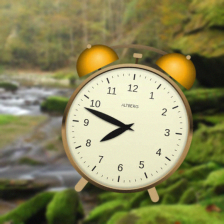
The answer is 7 h 48 min
